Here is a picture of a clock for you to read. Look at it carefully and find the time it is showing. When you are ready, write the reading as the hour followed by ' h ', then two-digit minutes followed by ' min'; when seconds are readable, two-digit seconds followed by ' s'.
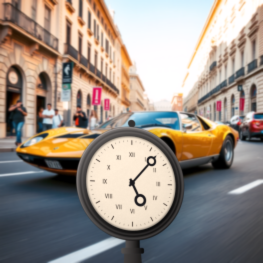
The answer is 5 h 07 min
